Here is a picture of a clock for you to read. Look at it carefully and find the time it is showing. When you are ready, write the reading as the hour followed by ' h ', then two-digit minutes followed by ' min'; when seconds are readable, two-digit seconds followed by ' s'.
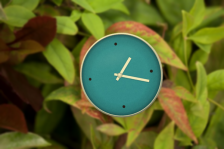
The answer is 1 h 18 min
